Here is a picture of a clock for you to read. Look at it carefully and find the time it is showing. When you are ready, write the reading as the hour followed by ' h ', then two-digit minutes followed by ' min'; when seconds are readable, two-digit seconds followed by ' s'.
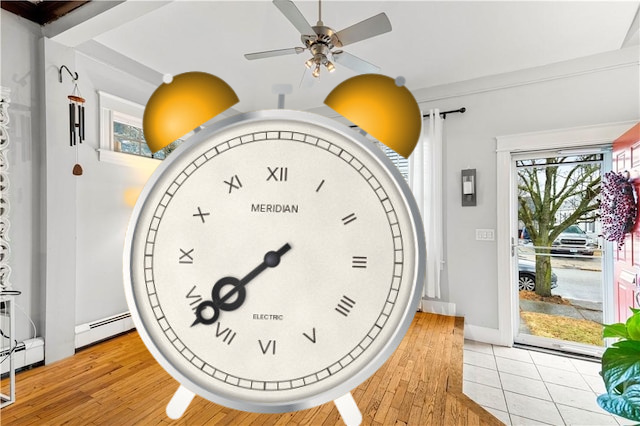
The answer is 7 h 38 min
